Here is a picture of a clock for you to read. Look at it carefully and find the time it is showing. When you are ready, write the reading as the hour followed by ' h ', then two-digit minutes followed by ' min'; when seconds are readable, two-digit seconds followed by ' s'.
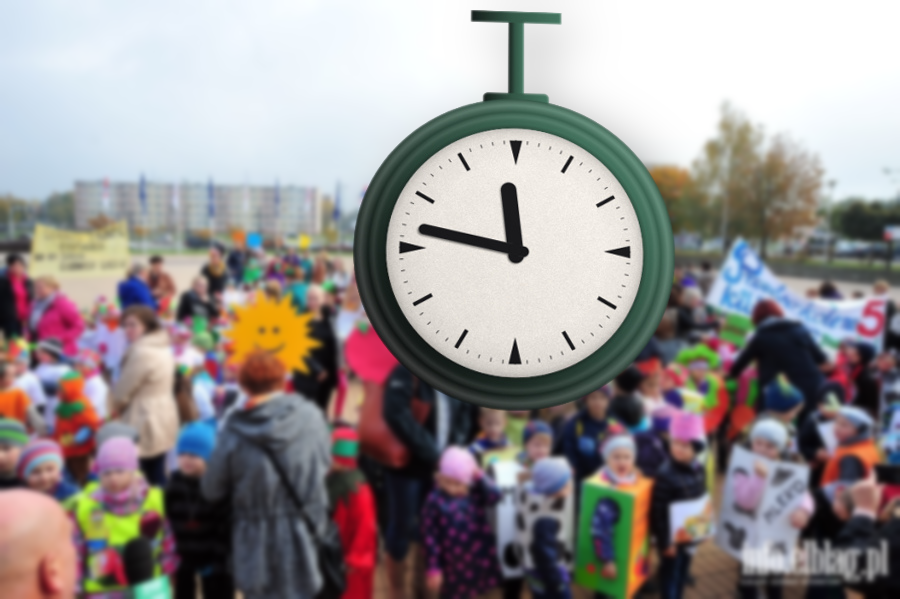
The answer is 11 h 47 min
